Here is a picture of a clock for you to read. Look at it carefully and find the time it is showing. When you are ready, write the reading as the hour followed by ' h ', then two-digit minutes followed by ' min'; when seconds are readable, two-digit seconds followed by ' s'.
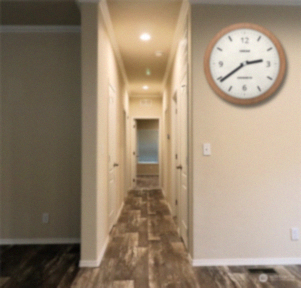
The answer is 2 h 39 min
